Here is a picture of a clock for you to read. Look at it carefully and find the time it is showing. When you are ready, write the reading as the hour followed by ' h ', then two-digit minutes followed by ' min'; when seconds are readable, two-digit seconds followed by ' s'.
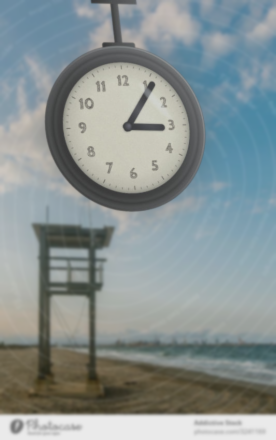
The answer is 3 h 06 min
